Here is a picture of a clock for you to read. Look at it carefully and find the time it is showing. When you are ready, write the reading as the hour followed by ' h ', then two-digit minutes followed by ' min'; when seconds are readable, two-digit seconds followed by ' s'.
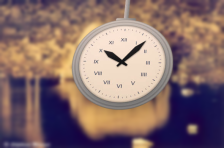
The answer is 10 h 07 min
